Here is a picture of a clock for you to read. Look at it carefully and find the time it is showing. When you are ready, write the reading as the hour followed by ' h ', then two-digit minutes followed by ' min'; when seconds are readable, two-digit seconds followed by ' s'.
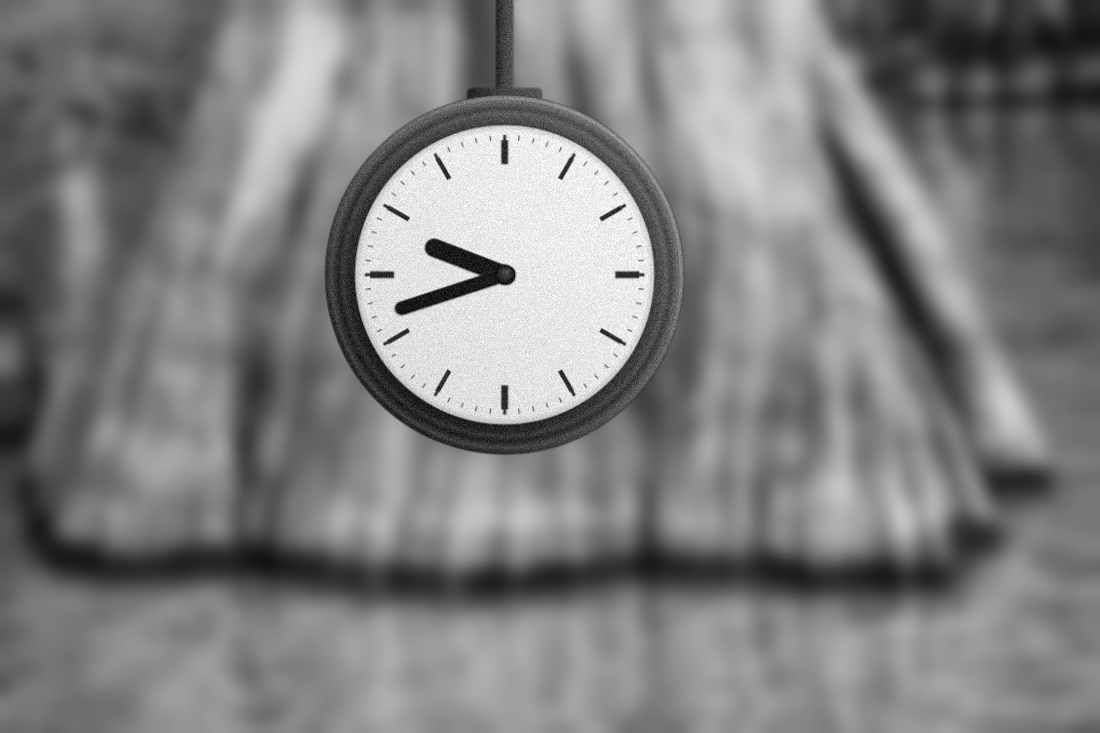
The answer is 9 h 42 min
